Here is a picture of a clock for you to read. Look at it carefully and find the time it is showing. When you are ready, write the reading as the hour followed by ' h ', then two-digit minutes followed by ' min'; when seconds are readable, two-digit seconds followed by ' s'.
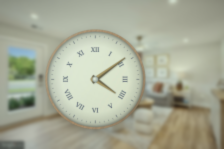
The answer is 4 h 09 min
